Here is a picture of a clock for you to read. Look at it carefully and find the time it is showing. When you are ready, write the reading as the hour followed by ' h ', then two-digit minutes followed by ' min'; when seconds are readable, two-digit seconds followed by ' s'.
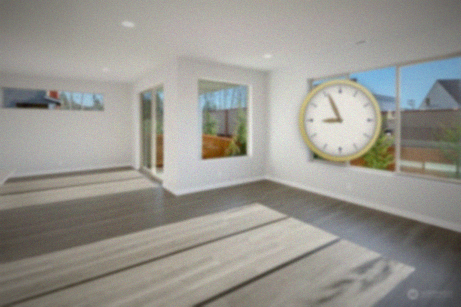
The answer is 8 h 56 min
